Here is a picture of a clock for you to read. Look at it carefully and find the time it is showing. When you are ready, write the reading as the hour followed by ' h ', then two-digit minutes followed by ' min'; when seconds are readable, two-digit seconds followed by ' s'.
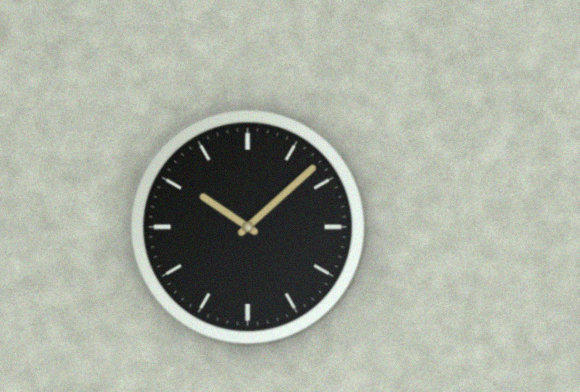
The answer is 10 h 08 min
